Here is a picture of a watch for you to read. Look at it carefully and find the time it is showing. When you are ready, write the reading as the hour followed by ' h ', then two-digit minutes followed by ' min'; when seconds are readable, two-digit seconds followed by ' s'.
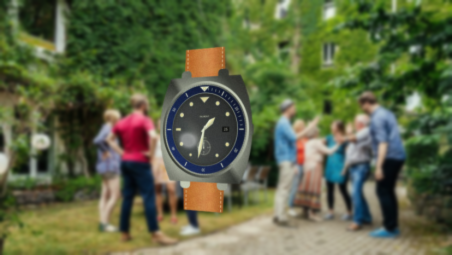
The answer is 1 h 32 min
